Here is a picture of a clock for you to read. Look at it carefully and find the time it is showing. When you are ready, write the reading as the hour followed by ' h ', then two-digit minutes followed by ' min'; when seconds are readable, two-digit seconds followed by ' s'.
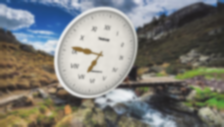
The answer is 6 h 46 min
